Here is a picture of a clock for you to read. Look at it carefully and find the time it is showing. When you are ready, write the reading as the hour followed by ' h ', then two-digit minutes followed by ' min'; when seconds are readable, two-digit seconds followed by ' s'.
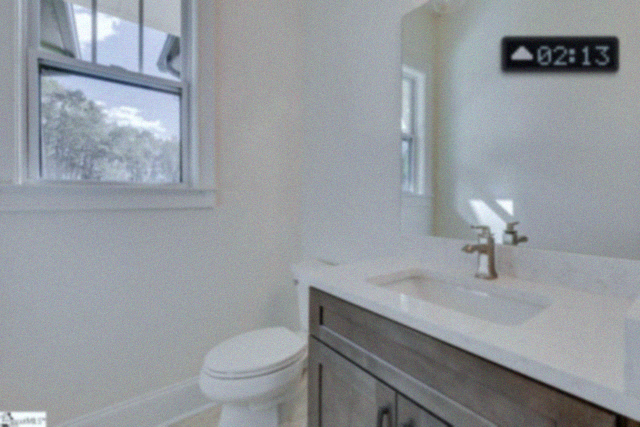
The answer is 2 h 13 min
